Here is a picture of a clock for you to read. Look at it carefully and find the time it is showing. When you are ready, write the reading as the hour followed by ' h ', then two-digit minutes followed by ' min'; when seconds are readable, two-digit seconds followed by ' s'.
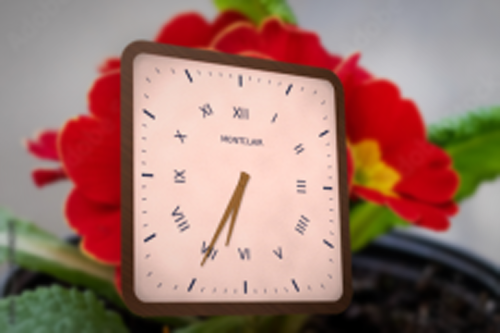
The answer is 6 h 35 min
